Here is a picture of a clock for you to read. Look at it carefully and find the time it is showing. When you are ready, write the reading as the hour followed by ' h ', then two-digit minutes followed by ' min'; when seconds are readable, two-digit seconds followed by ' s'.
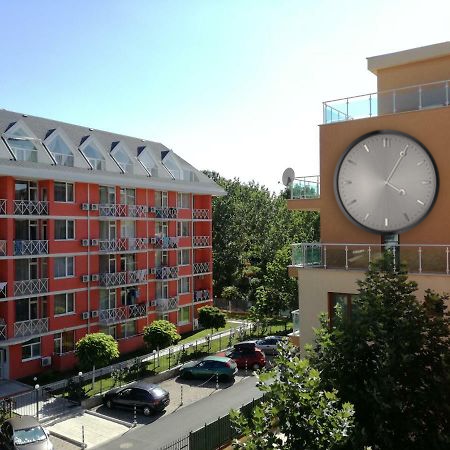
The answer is 4 h 05 min
